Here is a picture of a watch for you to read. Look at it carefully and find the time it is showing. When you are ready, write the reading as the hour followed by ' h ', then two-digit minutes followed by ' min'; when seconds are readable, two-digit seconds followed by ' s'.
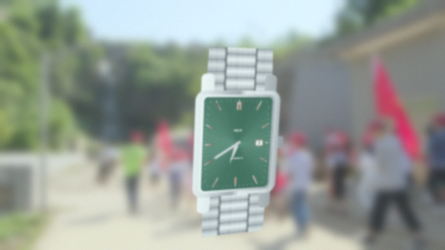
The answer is 6 h 40 min
